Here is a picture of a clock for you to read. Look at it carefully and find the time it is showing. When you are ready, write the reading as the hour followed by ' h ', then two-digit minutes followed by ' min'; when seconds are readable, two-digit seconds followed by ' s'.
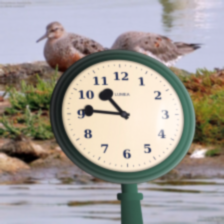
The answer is 10 h 46 min
